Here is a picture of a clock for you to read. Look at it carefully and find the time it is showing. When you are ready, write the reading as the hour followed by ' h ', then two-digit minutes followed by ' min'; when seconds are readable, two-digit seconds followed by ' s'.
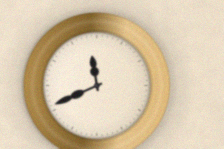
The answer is 11 h 41 min
